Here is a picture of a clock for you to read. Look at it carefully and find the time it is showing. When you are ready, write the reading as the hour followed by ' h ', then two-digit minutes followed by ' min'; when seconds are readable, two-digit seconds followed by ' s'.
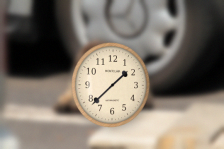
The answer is 1 h 38 min
